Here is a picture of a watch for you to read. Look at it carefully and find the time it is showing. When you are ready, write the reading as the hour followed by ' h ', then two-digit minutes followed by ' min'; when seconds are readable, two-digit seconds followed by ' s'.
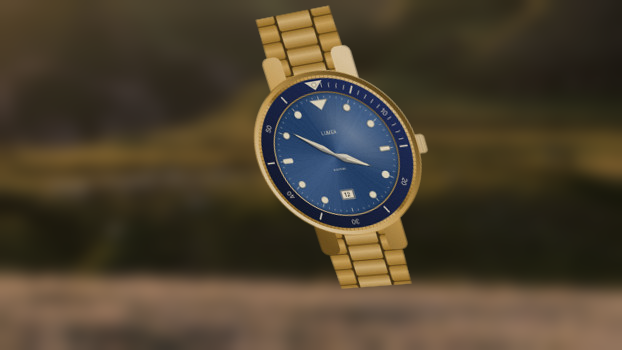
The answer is 3 h 51 min
